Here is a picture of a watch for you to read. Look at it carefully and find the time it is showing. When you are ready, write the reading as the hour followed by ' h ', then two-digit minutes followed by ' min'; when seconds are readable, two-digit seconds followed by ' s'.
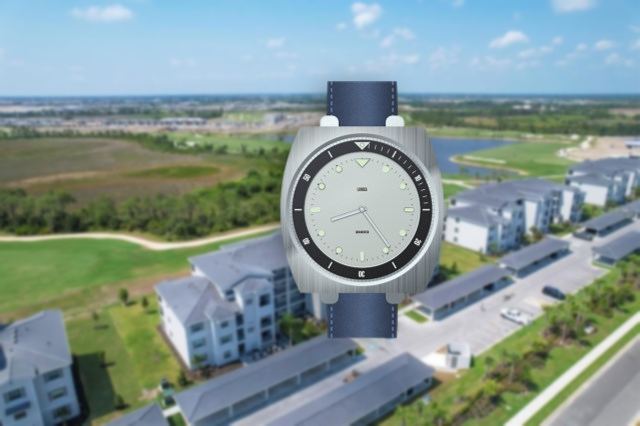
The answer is 8 h 24 min
